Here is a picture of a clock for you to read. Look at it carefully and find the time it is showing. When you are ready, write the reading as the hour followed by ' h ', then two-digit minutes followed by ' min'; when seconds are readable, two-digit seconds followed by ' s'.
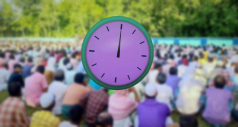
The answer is 12 h 00 min
